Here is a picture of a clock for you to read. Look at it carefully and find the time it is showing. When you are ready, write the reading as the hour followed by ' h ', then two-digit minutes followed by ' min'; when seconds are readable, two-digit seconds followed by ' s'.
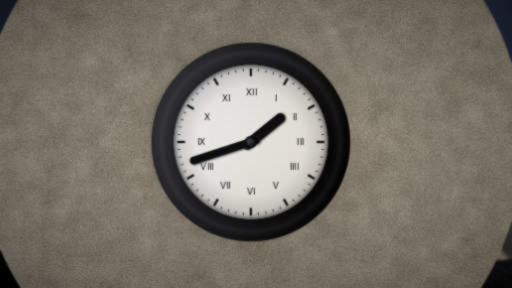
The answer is 1 h 42 min
